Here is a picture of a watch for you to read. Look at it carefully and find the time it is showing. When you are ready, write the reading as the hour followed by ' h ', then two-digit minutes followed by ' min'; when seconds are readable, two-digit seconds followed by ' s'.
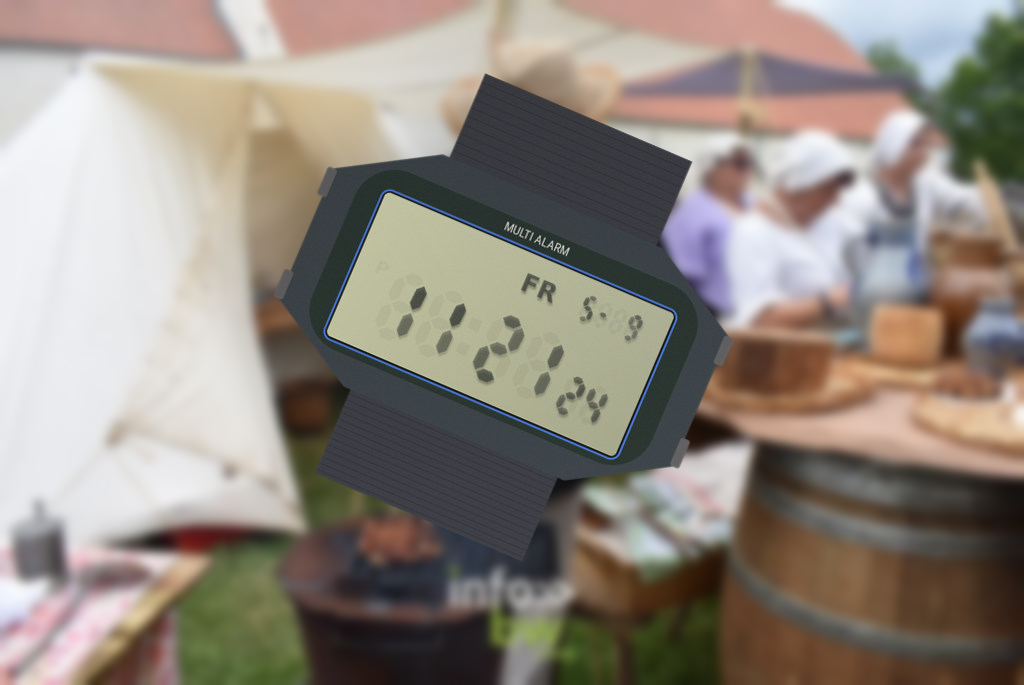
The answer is 11 h 21 min 24 s
